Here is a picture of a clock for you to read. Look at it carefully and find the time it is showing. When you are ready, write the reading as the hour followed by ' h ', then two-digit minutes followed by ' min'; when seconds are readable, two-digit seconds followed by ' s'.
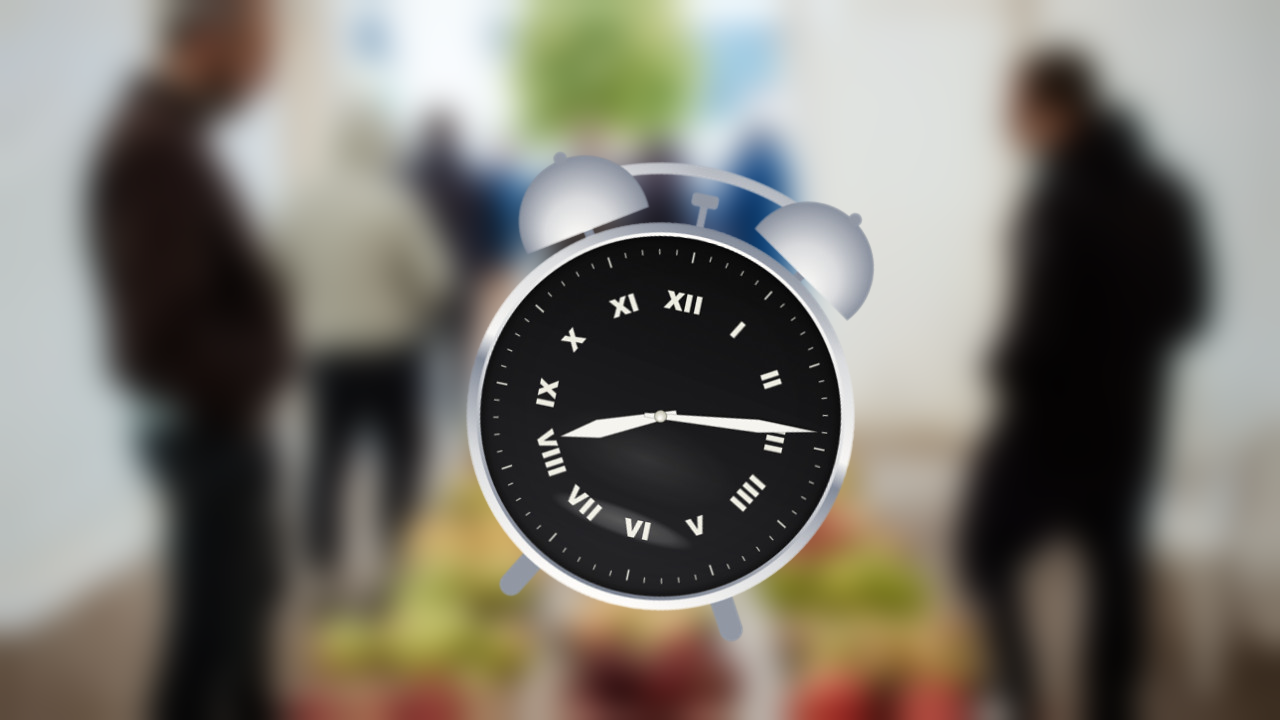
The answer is 8 h 14 min
